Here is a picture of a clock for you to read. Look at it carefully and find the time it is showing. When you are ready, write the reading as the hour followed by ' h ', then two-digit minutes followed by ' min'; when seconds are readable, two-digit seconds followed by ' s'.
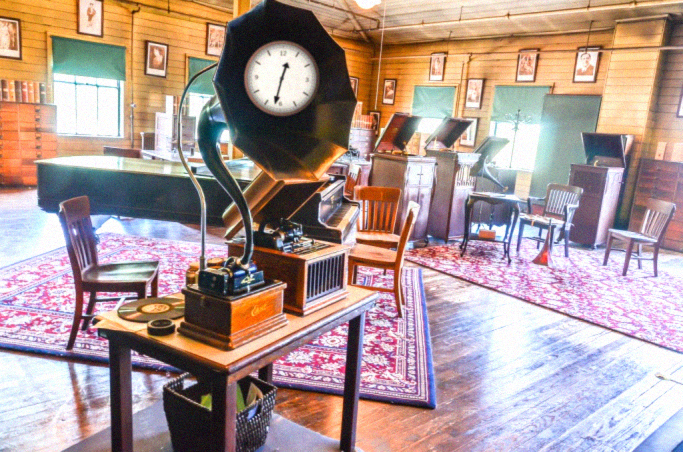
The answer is 12 h 32 min
